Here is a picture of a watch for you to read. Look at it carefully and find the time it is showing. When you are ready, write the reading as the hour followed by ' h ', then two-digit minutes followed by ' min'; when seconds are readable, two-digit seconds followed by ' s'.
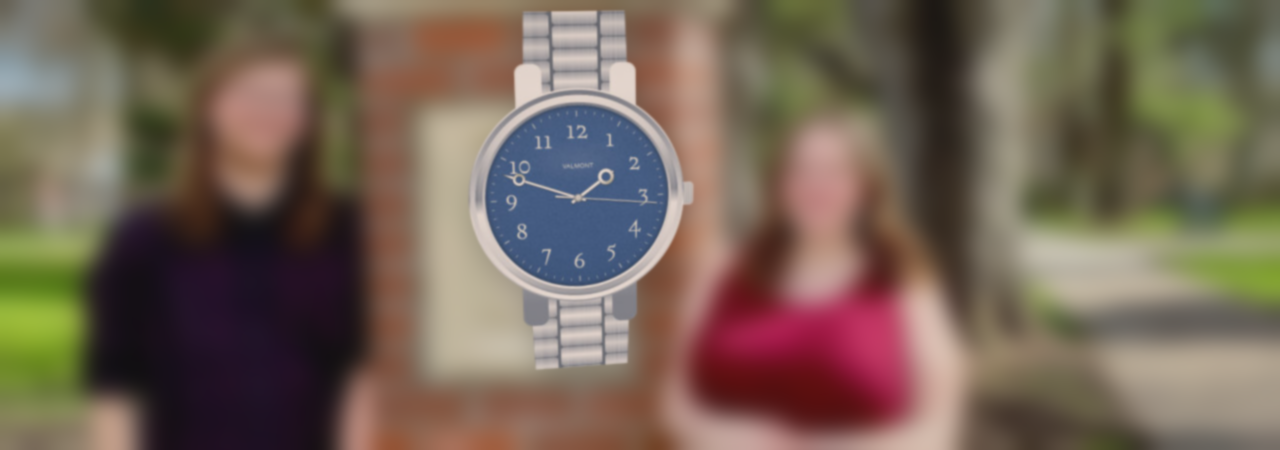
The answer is 1 h 48 min 16 s
